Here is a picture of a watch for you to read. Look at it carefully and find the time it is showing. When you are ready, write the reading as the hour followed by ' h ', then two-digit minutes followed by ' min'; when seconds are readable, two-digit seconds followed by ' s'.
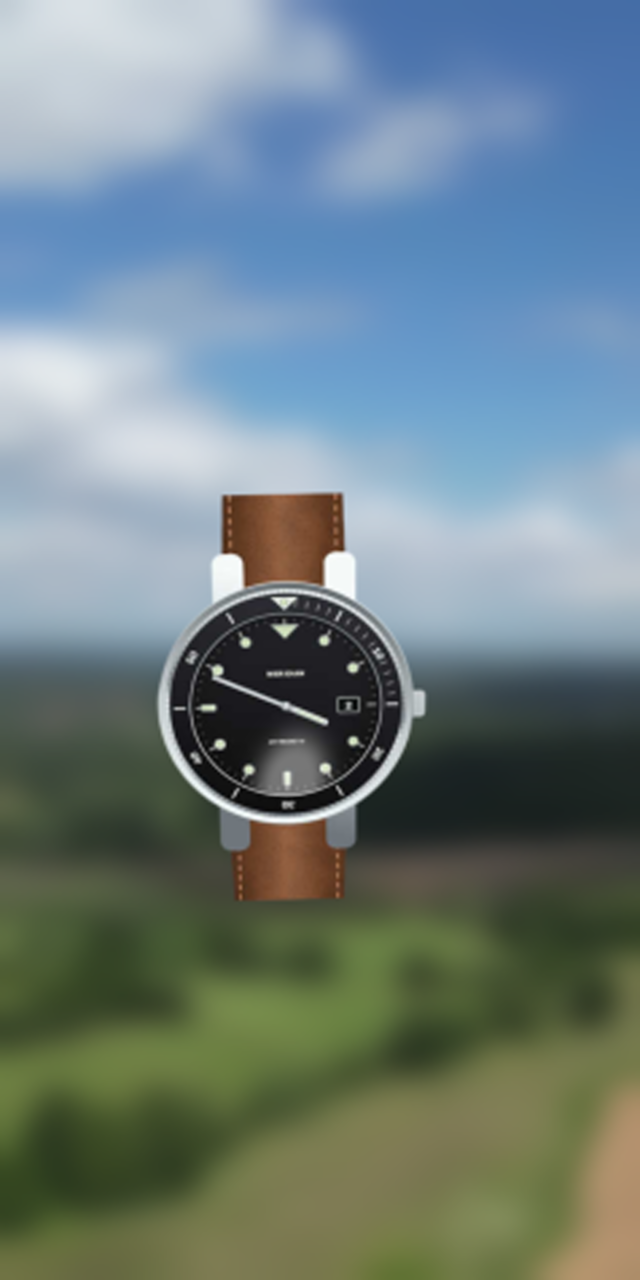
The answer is 3 h 49 min
